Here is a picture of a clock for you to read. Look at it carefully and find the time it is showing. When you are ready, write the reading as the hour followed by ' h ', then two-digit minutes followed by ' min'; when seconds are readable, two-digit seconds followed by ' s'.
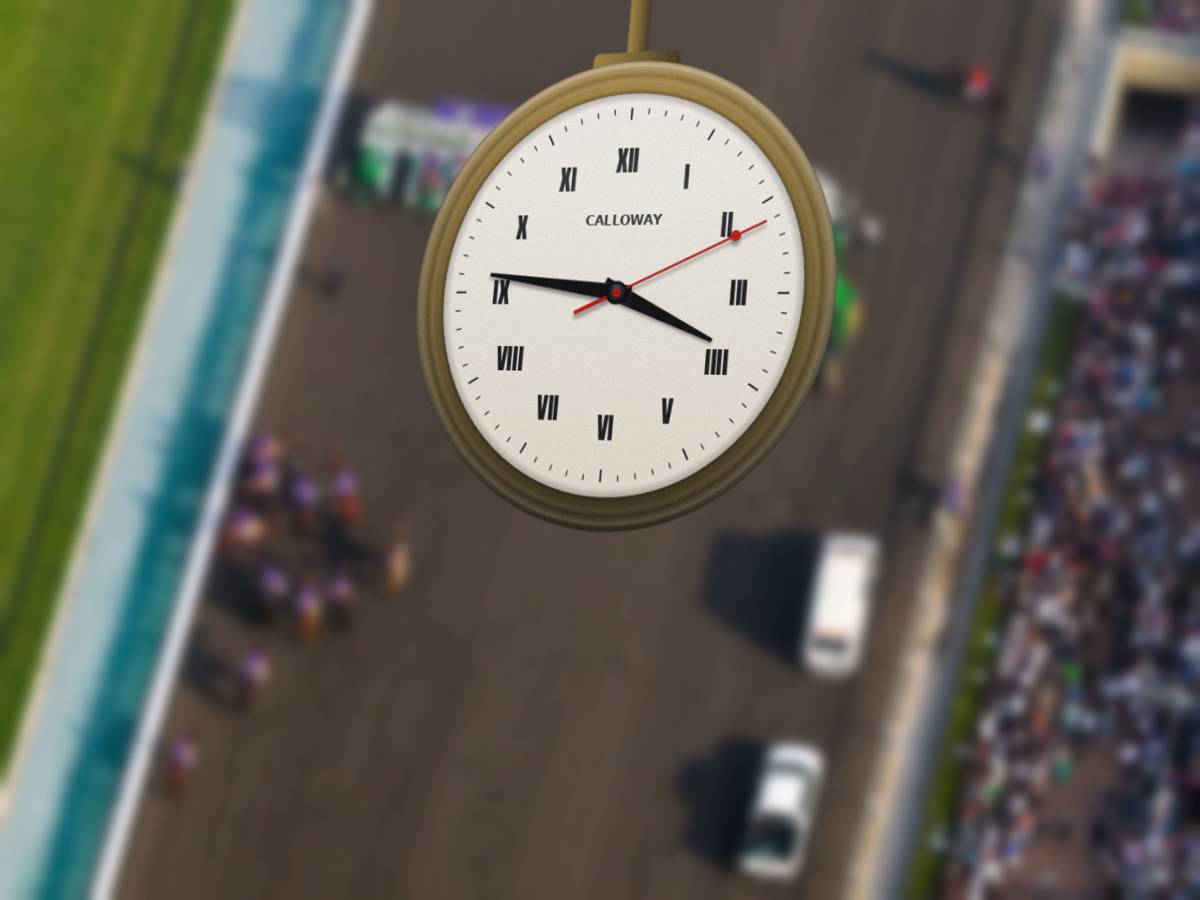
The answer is 3 h 46 min 11 s
